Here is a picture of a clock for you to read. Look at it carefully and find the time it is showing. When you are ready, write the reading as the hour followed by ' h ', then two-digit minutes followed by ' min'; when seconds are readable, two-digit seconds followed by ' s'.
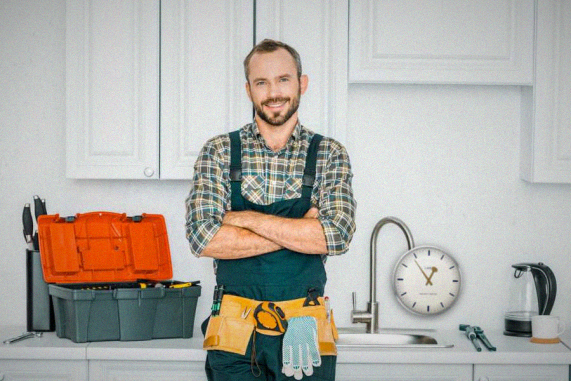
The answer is 12 h 54 min
